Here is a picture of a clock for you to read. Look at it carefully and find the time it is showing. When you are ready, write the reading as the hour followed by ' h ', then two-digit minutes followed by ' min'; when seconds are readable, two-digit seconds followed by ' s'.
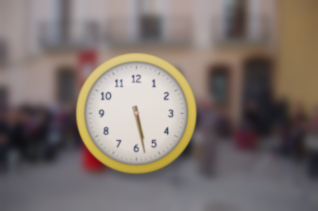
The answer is 5 h 28 min
